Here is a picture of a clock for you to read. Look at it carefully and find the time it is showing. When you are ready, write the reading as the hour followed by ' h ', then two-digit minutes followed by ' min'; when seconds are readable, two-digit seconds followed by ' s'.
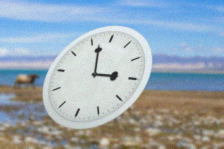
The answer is 2 h 57 min
